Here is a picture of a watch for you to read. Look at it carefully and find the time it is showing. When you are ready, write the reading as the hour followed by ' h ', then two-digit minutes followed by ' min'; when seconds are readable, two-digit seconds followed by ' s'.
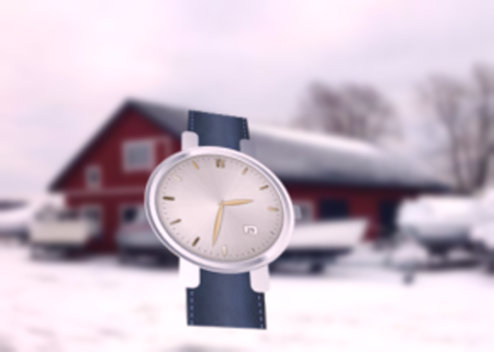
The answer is 2 h 32 min
